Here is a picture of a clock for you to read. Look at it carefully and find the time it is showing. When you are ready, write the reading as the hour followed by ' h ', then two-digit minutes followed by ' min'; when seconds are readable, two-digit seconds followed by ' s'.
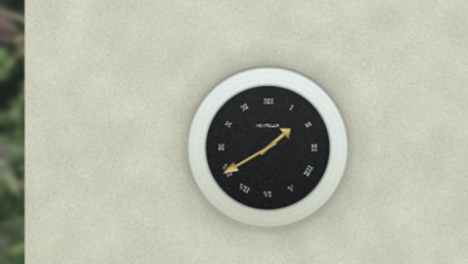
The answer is 1 h 40 min
